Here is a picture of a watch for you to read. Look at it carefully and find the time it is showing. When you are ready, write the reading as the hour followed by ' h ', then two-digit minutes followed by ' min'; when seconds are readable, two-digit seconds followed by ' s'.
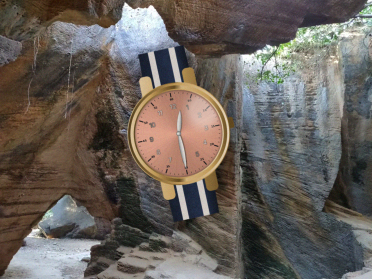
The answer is 12 h 30 min
